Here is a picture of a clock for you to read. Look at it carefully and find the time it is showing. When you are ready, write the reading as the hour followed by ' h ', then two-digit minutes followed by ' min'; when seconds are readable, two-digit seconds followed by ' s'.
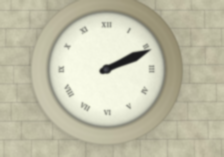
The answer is 2 h 11 min
